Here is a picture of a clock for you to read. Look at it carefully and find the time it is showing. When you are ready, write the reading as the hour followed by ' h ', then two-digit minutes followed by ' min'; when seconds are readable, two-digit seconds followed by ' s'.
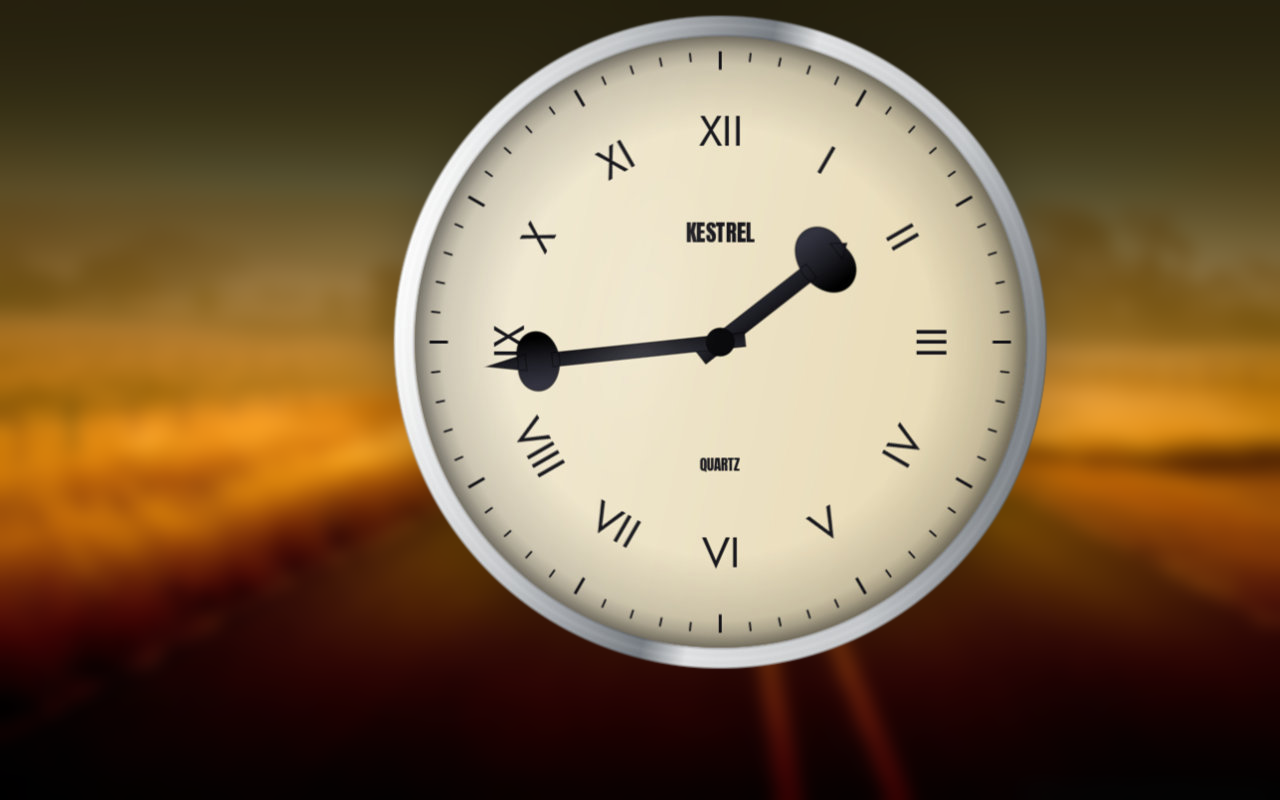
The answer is 1 h 44 min
